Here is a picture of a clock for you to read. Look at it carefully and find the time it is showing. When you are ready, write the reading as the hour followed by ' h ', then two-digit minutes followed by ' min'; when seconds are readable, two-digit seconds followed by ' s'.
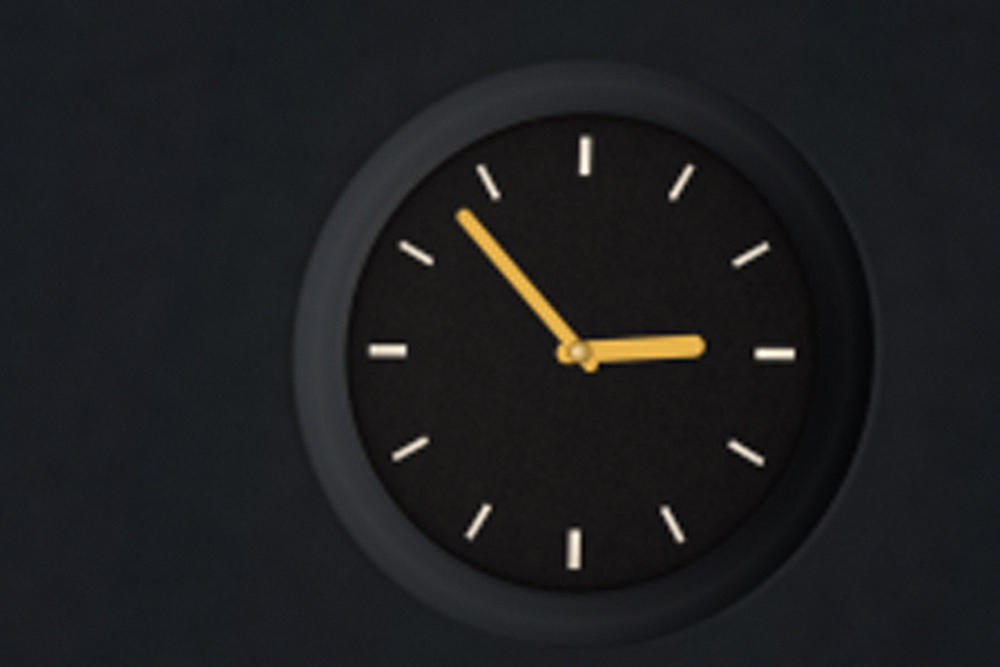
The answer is 2 h 53 min
